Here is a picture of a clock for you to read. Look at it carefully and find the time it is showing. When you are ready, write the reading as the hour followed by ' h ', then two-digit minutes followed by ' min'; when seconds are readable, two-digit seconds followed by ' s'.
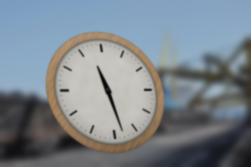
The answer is 11 h 28 min
